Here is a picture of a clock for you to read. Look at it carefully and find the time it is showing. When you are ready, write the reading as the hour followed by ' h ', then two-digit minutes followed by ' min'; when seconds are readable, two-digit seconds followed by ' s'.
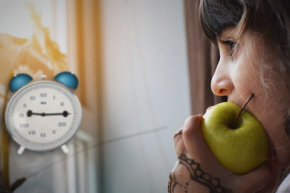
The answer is 9 h 15 min
